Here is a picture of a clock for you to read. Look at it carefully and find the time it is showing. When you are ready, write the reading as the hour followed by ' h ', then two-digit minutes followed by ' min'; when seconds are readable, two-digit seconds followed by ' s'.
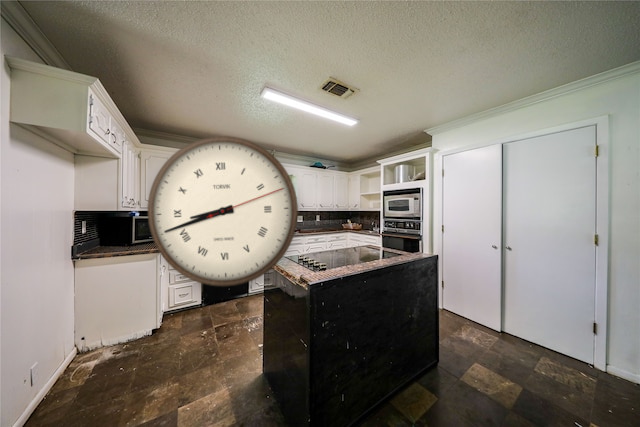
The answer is 8 h 42 min 12 s
